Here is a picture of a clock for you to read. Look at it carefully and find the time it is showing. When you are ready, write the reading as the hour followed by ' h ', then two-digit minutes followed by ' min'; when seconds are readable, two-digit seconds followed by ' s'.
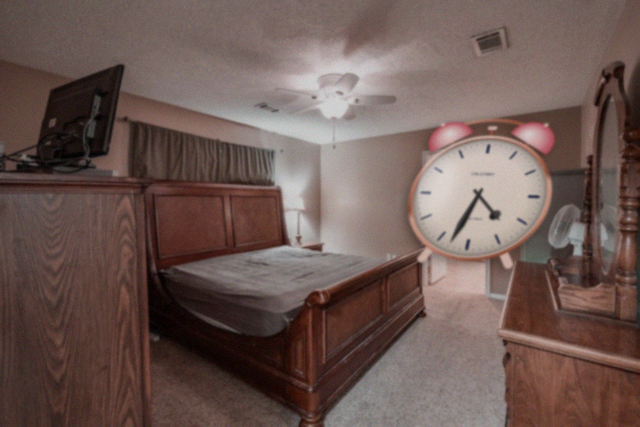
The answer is 4 h 33 min
